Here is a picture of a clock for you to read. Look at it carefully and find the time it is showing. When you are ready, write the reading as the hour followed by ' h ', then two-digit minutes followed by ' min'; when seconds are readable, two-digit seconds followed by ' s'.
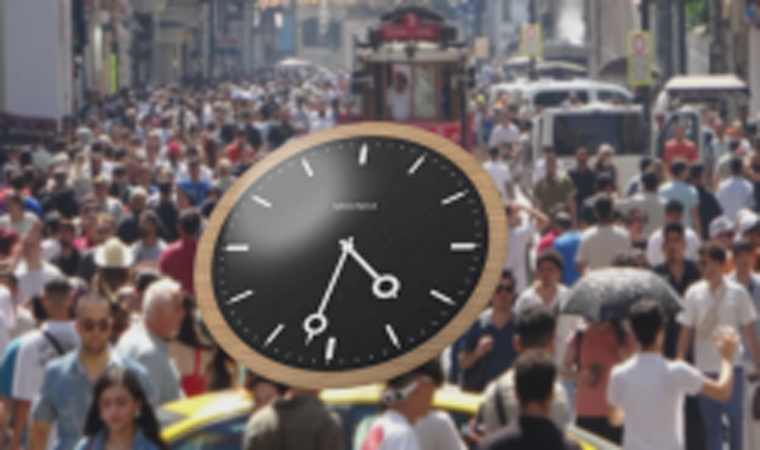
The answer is 4 h 32 min
